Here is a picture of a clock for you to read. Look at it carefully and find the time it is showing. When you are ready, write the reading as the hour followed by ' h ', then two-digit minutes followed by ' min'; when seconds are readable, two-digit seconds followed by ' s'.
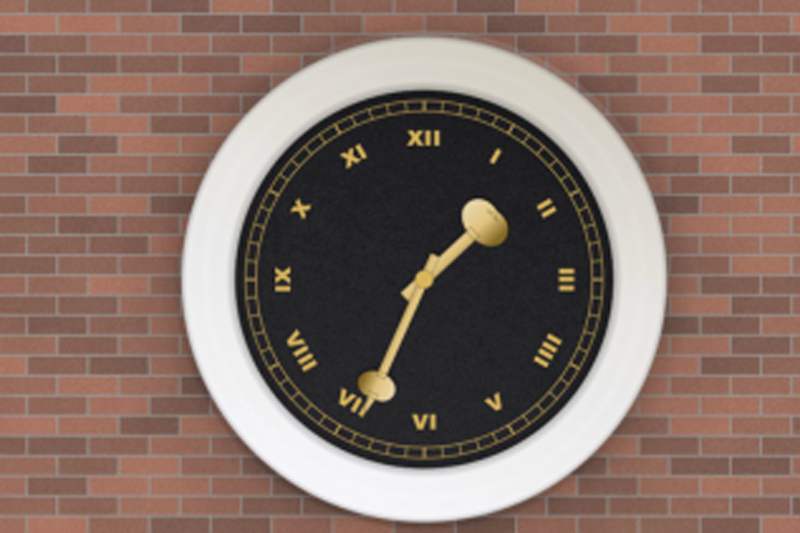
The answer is 1 h 34 min
